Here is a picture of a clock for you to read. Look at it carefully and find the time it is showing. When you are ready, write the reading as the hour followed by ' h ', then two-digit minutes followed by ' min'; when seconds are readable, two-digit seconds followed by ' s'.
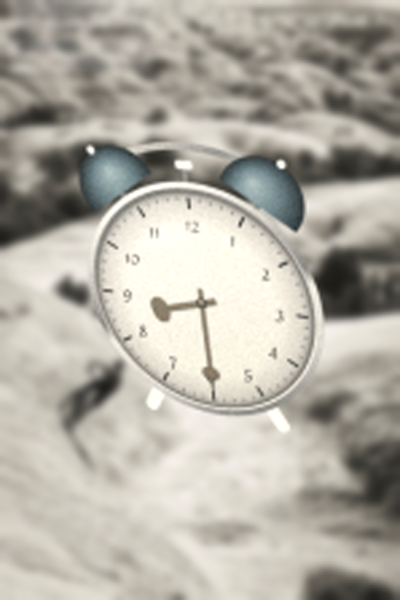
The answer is 8 h 30 min
